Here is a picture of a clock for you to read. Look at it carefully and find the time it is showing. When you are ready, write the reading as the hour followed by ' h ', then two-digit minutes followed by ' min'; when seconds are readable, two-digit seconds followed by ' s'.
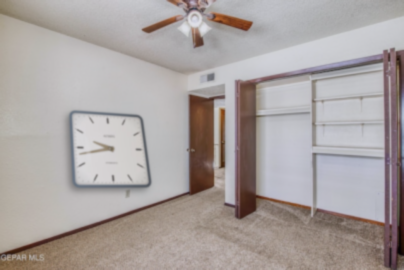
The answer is 9 h 43 min
